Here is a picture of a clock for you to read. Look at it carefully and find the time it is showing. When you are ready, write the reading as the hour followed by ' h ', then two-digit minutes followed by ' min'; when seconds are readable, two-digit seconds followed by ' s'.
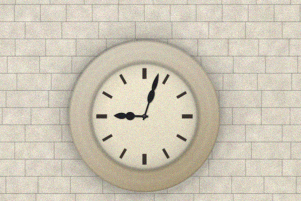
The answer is 9 h 03 min
